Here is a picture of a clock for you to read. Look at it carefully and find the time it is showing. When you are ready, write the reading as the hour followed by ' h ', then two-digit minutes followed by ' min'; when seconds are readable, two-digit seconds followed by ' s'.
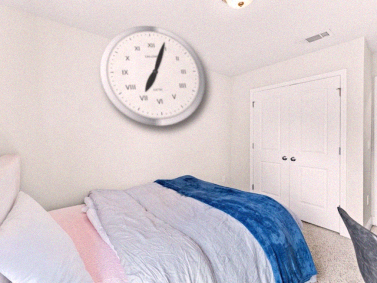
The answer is 7 h 04 min
